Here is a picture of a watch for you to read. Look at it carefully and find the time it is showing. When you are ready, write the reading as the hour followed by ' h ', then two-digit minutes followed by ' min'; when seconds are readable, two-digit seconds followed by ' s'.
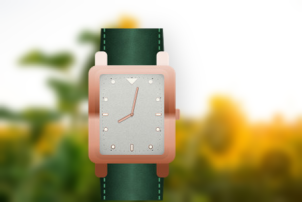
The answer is 8 h 02 min
